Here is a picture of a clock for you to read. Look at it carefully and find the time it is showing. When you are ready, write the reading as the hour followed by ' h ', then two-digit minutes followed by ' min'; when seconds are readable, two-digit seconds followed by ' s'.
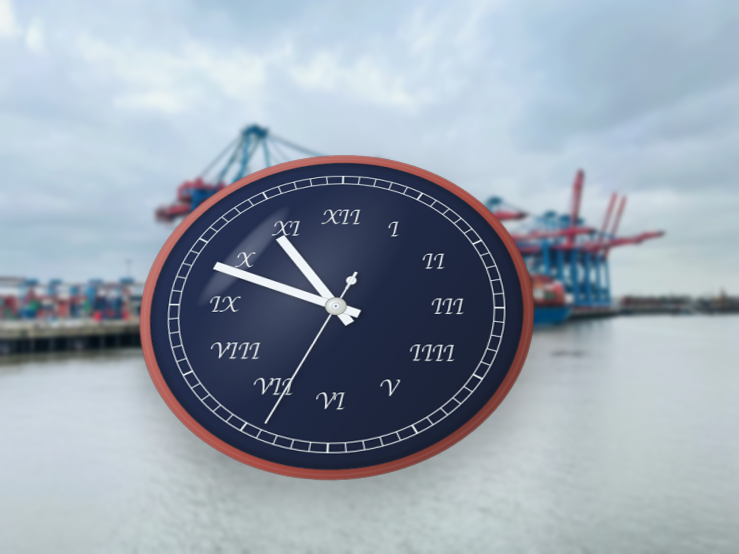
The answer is 10 h 48 min 34 s
